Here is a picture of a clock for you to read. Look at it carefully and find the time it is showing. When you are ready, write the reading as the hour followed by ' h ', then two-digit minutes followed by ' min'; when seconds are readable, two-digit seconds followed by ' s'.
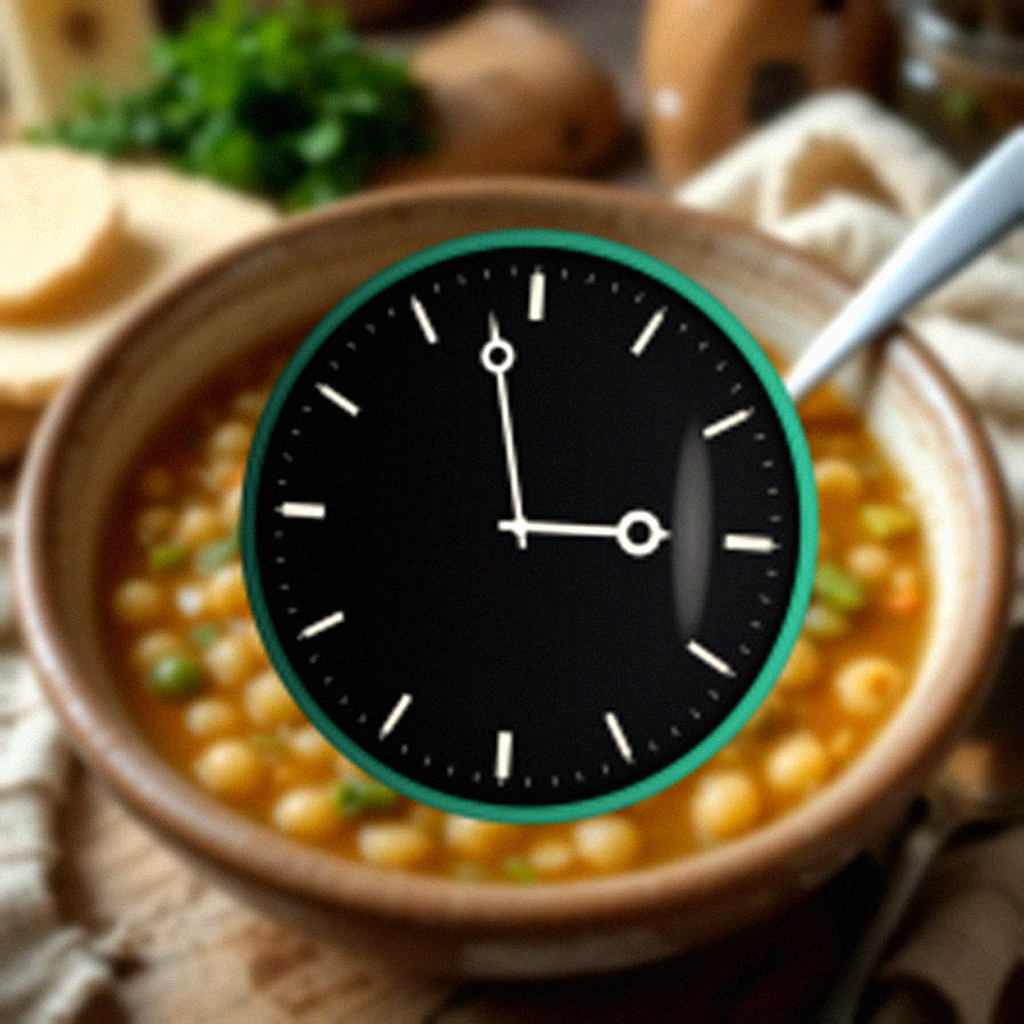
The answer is 2 h 58 min
